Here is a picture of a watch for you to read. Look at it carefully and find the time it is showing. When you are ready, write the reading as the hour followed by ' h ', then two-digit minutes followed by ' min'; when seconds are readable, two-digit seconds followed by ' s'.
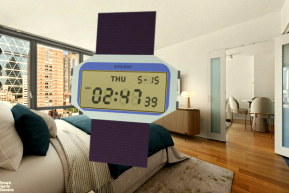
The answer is 2 h 47 min 39 s
